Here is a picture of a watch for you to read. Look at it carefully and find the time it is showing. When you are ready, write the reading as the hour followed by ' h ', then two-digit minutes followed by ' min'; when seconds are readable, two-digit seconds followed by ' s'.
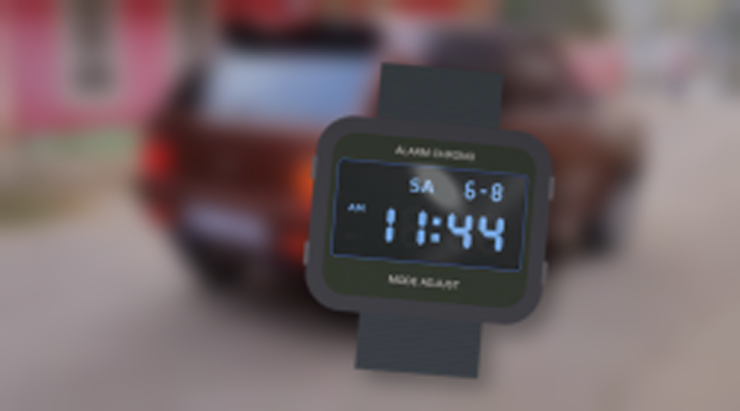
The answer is 11 h 44 min
